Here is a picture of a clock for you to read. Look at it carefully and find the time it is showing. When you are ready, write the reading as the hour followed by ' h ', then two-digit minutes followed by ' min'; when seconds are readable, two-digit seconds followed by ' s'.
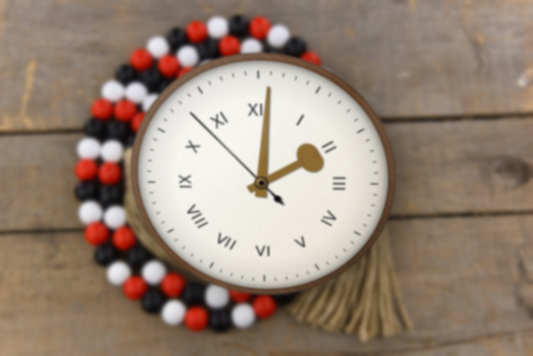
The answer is 2 h 00 min 53 s
